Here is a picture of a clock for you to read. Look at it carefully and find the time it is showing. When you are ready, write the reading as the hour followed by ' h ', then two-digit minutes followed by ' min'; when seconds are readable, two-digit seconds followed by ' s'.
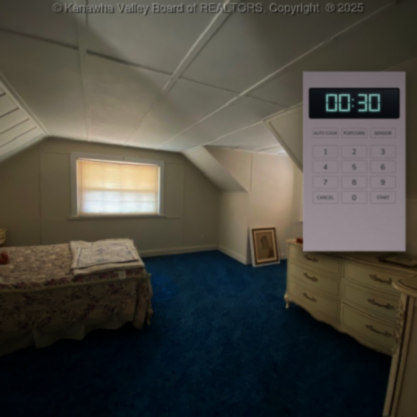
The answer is 0 h 30 min
